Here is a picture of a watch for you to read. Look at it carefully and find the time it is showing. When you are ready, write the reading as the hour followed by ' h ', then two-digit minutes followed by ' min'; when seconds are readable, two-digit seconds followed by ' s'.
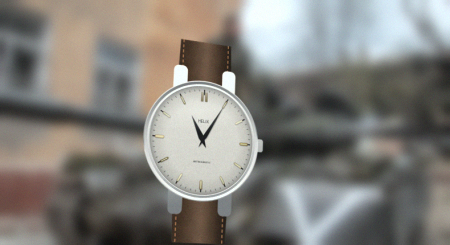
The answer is 11 h 05 min
